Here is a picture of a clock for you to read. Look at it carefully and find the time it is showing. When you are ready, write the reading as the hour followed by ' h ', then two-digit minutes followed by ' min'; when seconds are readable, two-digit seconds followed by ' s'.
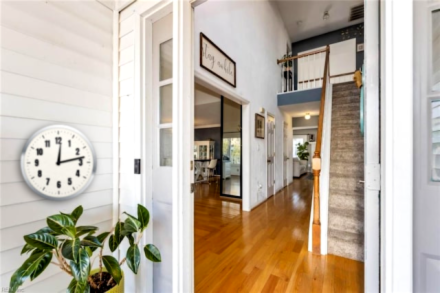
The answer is 12 h 13 min
